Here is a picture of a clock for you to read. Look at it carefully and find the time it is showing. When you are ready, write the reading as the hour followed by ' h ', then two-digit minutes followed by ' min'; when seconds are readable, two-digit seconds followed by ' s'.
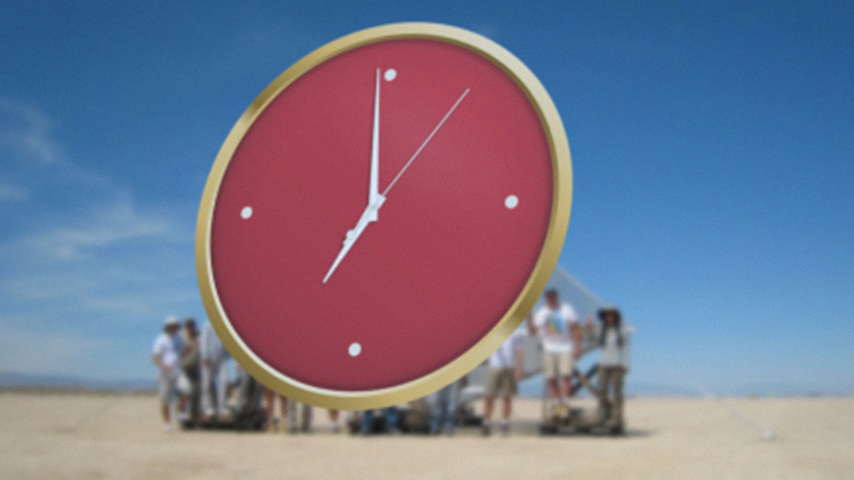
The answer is 6 h 59 min 06 s
